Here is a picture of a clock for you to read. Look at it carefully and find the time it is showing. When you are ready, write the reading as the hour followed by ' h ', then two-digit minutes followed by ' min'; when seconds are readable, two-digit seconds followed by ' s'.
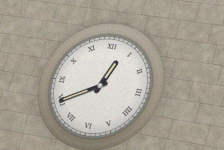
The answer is 12 h 40 min
